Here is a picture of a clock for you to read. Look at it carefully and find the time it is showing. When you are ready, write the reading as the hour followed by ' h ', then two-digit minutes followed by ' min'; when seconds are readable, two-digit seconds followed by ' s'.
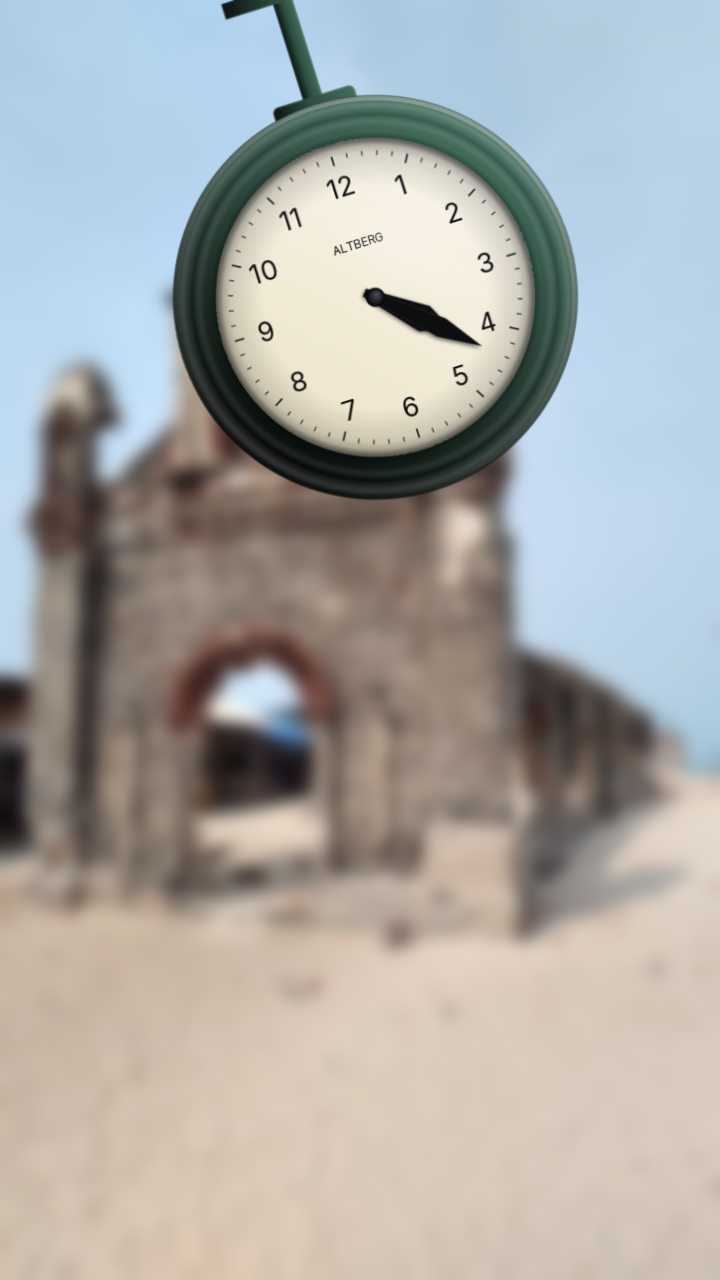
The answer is 4 h 22 min
